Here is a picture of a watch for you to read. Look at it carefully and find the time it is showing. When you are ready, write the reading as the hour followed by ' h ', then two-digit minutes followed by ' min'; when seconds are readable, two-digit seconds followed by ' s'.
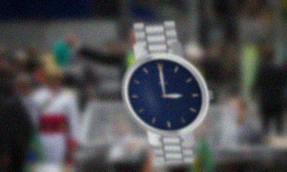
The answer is 3 h 00 min
